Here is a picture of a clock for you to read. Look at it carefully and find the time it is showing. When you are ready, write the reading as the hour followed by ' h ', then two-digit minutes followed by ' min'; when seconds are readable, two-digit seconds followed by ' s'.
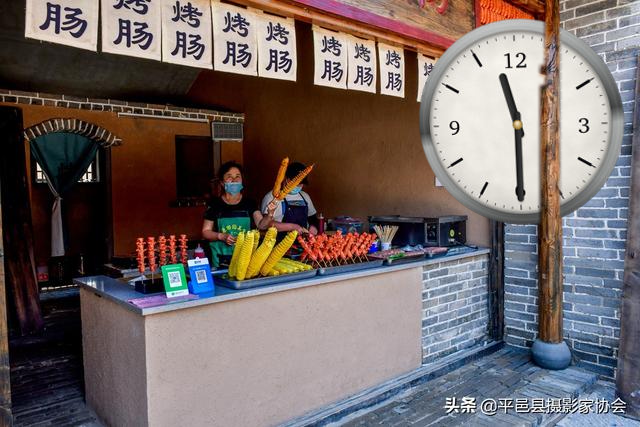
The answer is 11 h 30 min
